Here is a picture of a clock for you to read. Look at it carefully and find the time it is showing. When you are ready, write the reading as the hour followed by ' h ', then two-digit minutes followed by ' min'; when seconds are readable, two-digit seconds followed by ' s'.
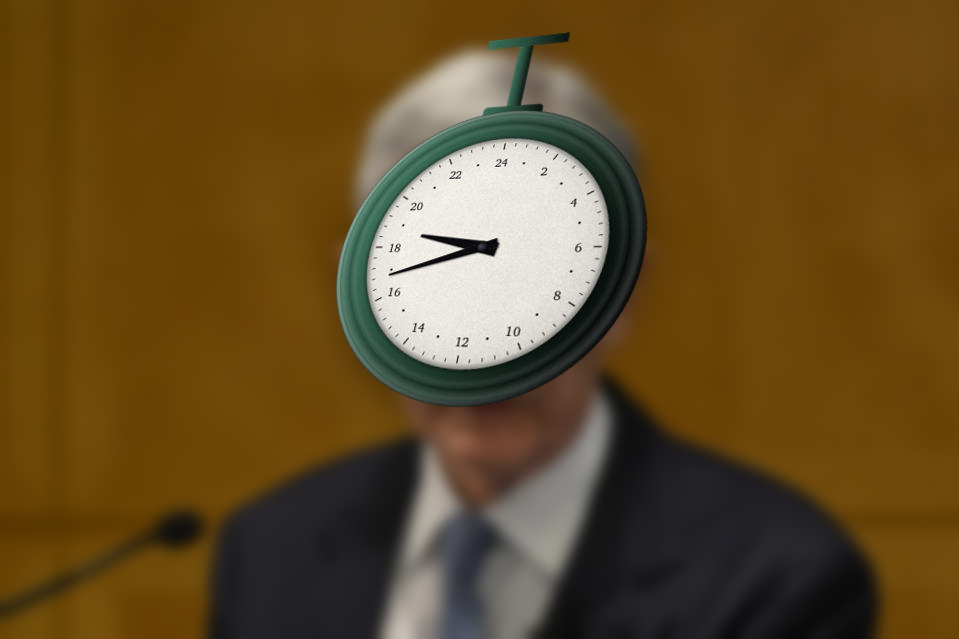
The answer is 18 h 42 min
